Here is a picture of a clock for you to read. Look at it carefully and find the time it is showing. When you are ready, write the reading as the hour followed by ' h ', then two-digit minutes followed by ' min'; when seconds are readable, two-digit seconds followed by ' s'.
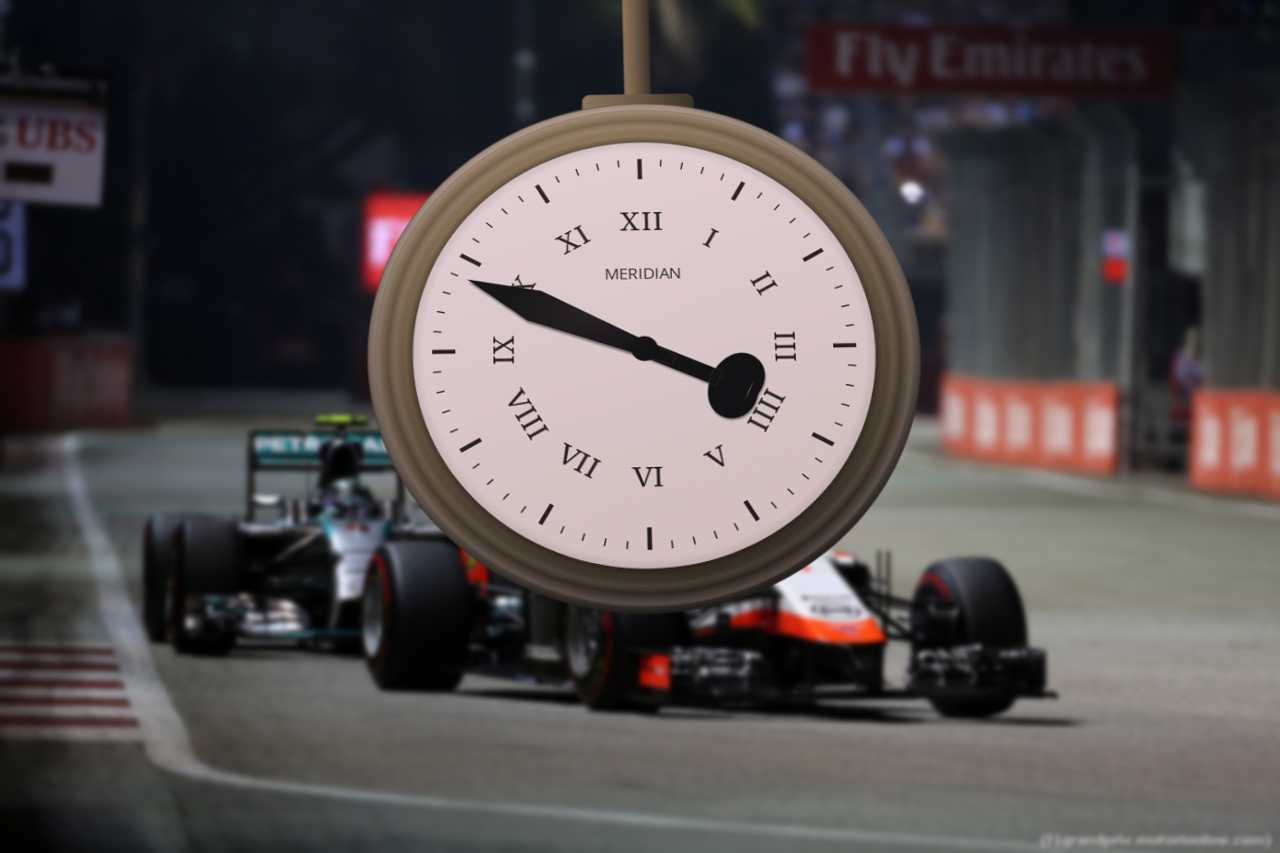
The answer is 3 h 49 min
